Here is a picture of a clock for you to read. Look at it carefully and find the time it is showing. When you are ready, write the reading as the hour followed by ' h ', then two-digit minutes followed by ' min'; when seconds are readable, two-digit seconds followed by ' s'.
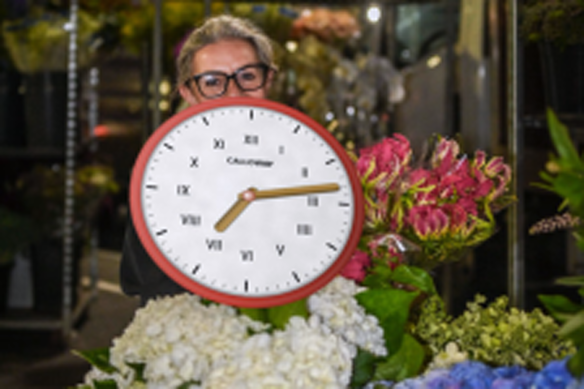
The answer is 7 h 13 min
